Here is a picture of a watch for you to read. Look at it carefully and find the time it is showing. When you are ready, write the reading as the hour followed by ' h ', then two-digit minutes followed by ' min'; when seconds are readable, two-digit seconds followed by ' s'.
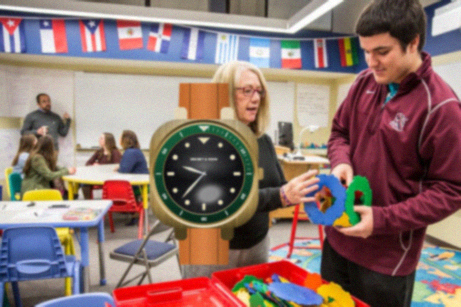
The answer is 9 h 37 min
